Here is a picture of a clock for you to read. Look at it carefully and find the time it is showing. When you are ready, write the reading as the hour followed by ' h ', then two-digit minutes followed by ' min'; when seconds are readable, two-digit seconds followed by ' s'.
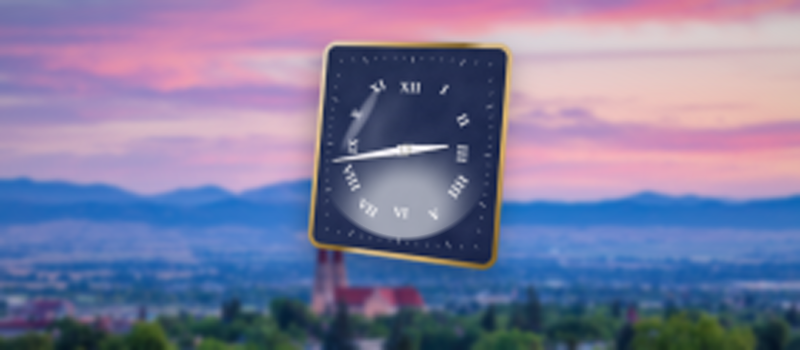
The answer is 2 h 43 min
